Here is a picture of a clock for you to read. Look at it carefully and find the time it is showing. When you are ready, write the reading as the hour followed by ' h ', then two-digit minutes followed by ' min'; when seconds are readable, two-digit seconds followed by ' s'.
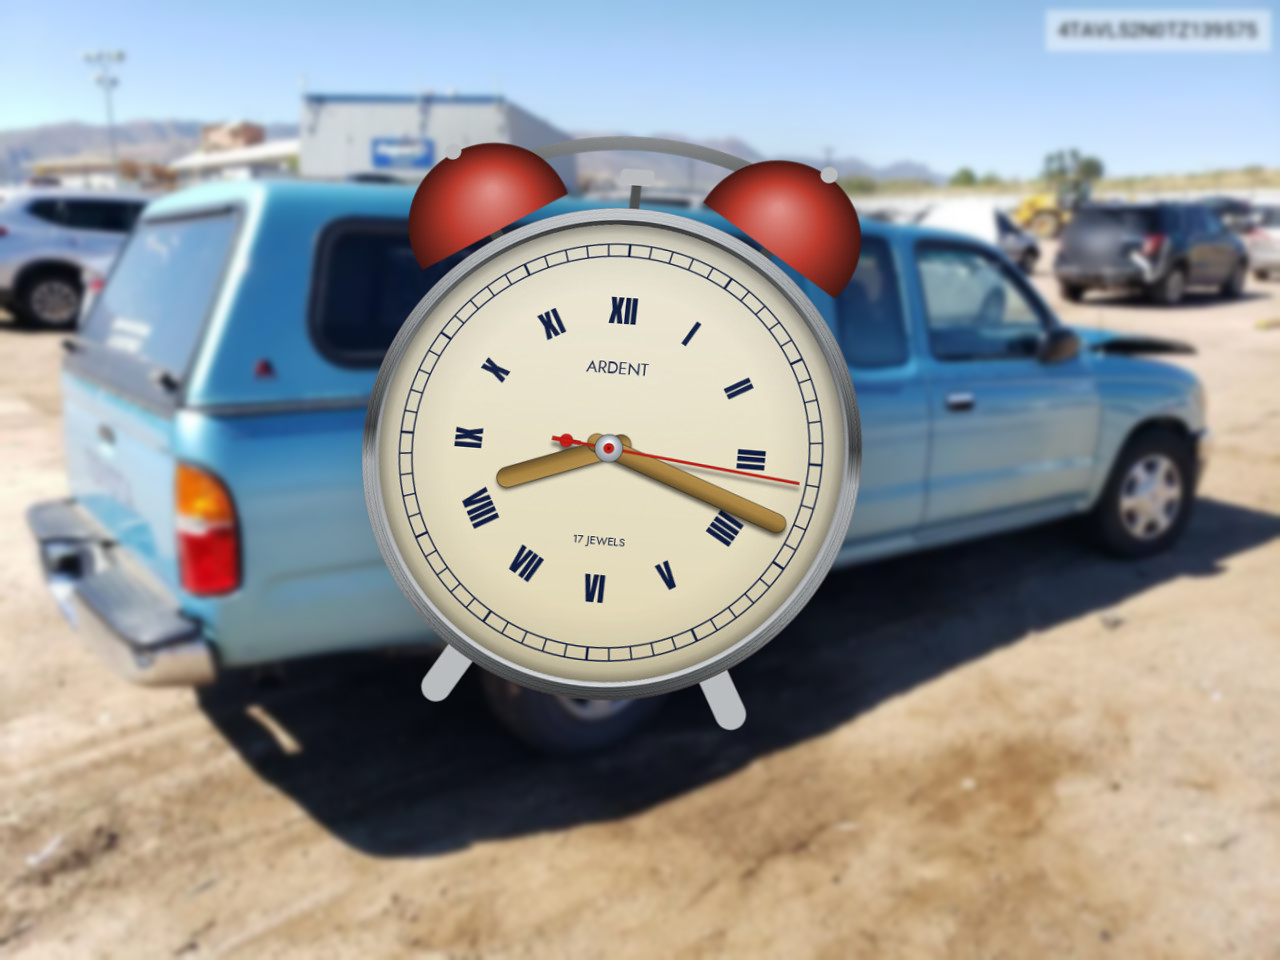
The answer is 8 h 18 min 16 s
